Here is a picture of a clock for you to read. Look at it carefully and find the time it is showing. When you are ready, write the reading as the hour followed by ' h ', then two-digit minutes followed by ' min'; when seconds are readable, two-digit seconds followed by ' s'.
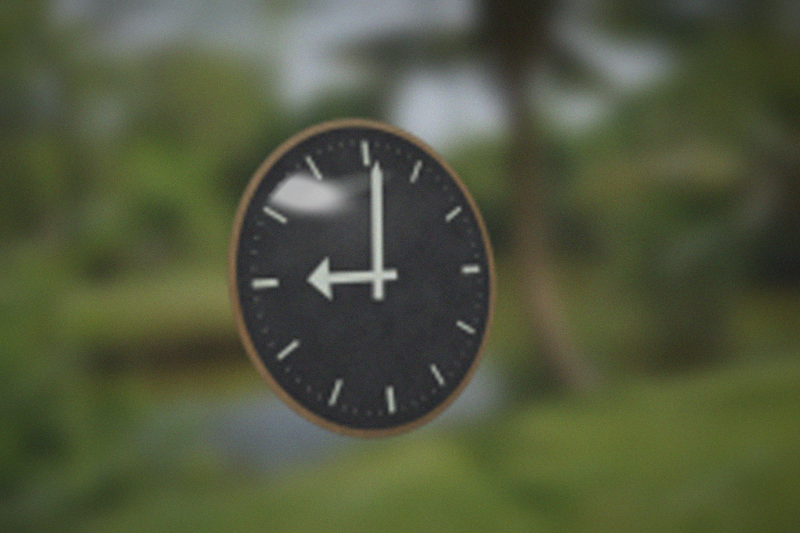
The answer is 9 h 01 min
